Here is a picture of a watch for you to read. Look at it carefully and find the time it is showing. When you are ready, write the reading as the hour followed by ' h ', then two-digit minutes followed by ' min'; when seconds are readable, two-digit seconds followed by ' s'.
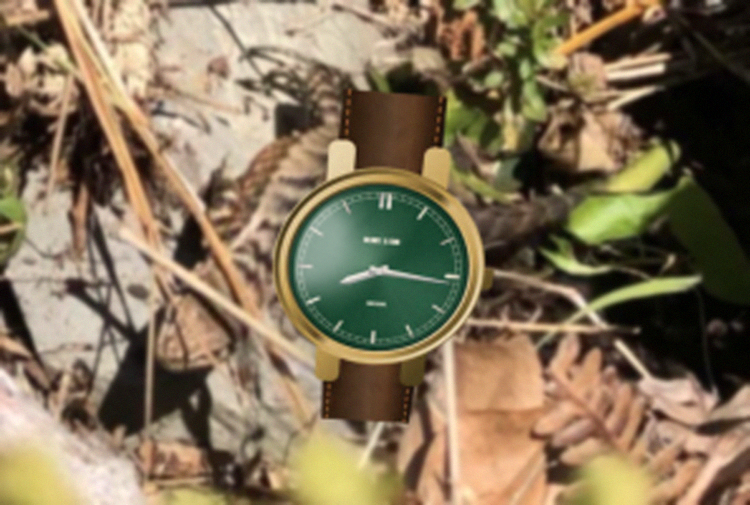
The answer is 8 h 16 min
